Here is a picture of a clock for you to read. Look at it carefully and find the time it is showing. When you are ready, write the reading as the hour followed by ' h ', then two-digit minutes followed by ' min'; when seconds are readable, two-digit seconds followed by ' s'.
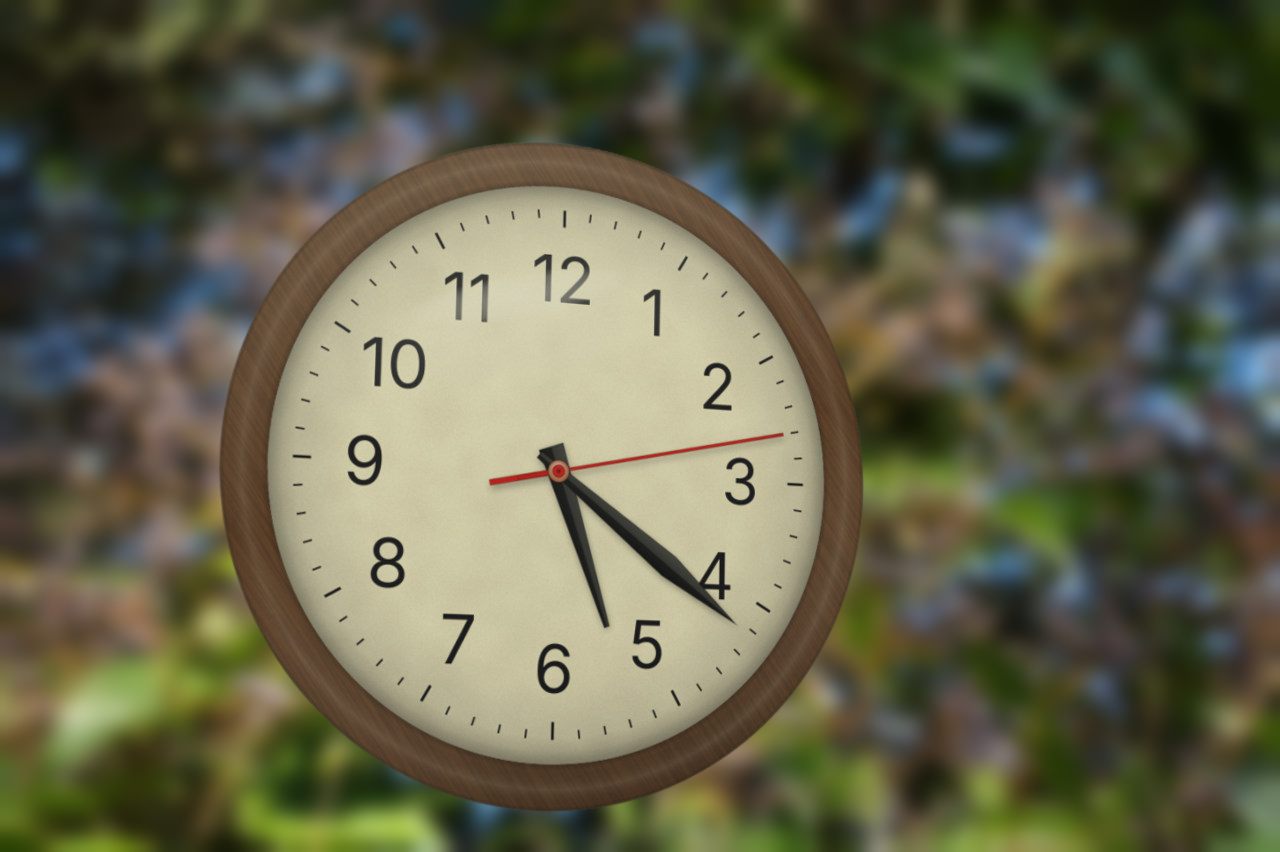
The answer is 5 h 21 min 13 s
